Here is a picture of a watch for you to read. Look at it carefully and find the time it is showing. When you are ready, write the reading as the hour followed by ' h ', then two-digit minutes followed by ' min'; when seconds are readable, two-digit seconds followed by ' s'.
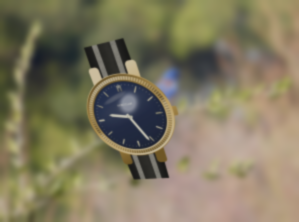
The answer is 9 h 26 min
